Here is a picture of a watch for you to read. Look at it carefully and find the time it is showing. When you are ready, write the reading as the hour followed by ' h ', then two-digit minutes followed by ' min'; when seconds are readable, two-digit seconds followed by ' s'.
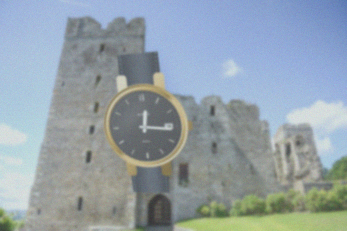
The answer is 12 h 16 min
